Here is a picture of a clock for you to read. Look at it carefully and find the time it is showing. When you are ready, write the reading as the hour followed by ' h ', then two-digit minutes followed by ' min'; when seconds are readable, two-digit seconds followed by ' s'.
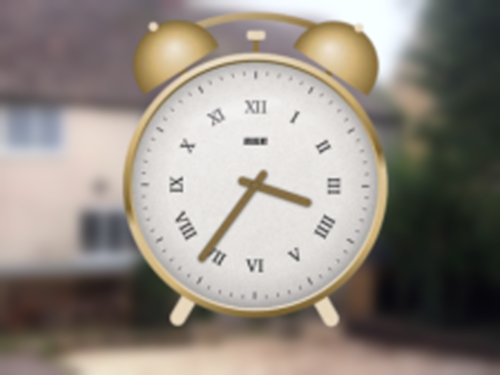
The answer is 3 h 36 min
